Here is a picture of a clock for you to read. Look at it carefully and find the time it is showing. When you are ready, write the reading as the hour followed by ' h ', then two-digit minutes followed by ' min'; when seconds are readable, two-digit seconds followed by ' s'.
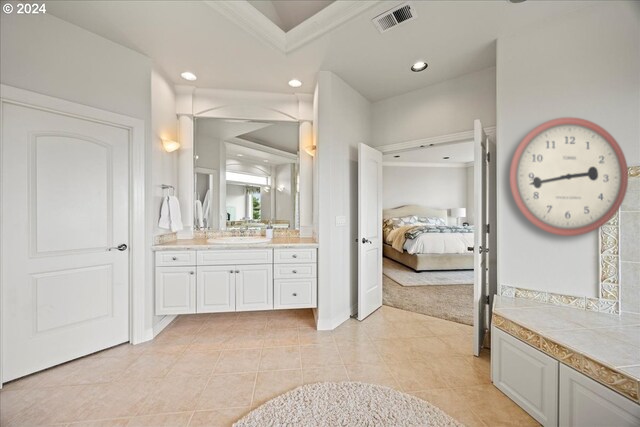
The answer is 2 h 43 min
